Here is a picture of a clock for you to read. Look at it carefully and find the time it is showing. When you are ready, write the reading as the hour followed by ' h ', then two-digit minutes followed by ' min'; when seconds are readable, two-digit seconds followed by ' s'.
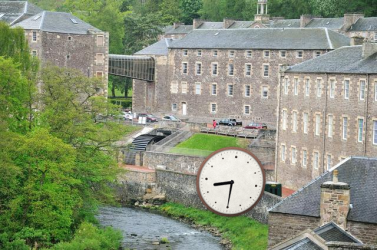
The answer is 8 h 30 min
